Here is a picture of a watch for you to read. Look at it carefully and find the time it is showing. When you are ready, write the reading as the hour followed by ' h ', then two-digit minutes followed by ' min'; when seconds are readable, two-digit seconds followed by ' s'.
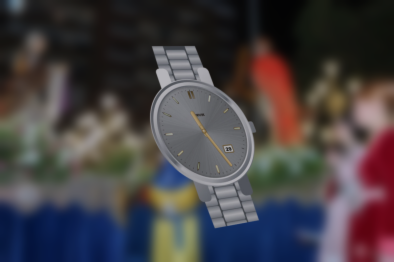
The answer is 11 h 26 min
